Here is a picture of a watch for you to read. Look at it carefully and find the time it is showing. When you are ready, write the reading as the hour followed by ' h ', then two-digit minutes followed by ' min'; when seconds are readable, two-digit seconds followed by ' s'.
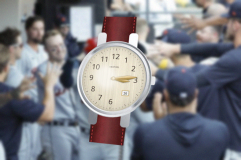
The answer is 3 h 14 min
